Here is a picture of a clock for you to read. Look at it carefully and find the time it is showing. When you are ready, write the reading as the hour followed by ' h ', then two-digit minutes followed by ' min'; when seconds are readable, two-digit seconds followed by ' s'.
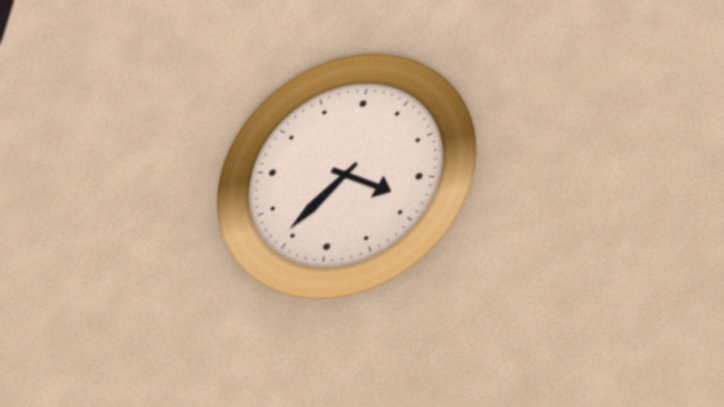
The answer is 3 h 36 min
